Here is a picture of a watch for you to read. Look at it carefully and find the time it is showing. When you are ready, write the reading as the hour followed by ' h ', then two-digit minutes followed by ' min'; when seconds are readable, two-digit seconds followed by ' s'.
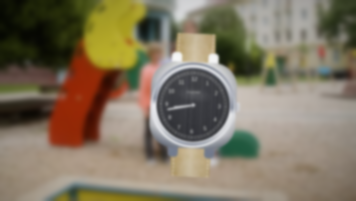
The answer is 8 h 43 min
